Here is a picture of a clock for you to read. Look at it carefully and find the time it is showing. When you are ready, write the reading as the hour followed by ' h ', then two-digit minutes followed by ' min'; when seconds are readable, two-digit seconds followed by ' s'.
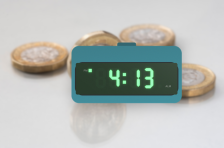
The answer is 4 h 13 min
